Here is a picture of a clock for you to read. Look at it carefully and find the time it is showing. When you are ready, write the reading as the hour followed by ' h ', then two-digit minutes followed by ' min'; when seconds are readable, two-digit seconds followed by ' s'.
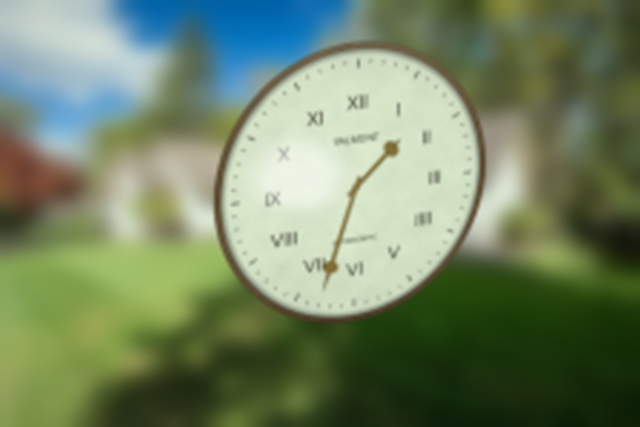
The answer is 1 h 33 min
